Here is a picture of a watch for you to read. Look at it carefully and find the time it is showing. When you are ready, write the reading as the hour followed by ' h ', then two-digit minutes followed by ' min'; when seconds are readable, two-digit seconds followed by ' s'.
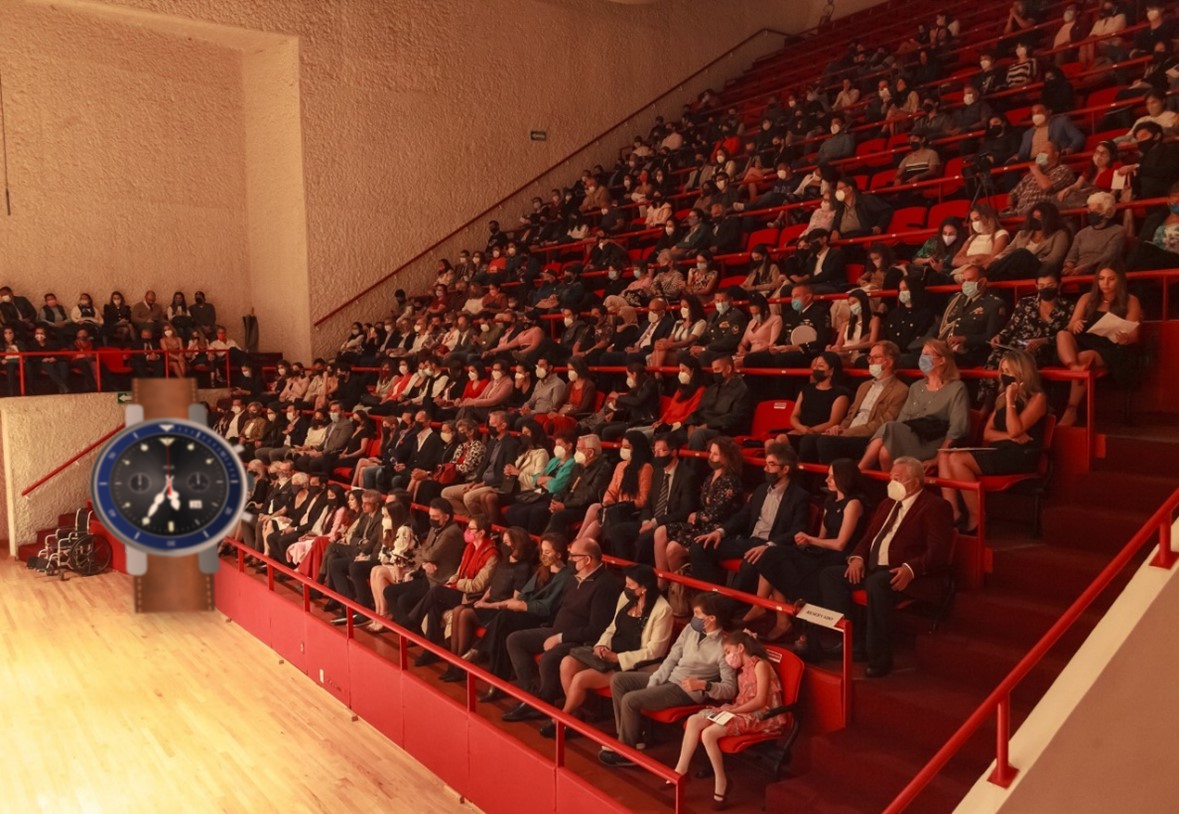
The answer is 5 h 35 min
